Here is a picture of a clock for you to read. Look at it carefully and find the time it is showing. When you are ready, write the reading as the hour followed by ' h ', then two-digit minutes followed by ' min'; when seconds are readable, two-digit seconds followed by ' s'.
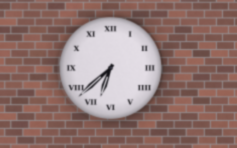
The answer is 6 h 38 min
